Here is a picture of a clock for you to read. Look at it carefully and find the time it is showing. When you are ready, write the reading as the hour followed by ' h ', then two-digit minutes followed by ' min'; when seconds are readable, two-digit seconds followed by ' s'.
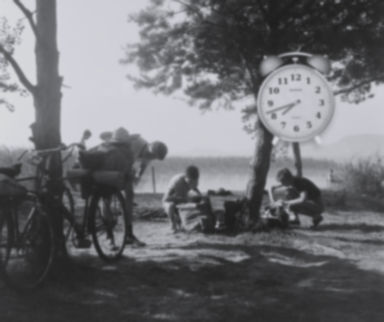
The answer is 7 h 42 min
